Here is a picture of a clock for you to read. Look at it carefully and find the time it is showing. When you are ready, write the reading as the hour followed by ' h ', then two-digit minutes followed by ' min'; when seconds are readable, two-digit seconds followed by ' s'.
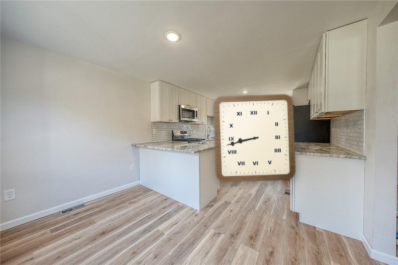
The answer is 8 h 43 min
